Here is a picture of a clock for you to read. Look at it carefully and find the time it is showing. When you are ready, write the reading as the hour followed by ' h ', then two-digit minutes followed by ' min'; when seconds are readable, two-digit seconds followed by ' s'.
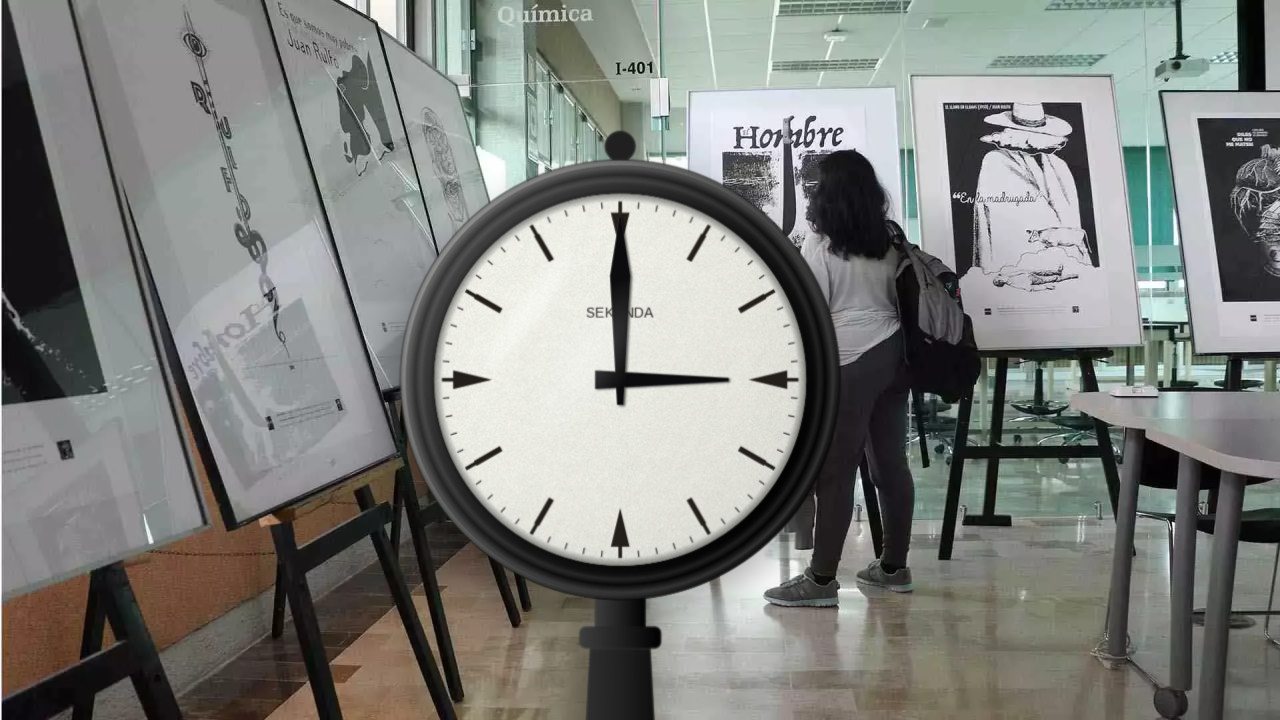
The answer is 3 h 00 min
